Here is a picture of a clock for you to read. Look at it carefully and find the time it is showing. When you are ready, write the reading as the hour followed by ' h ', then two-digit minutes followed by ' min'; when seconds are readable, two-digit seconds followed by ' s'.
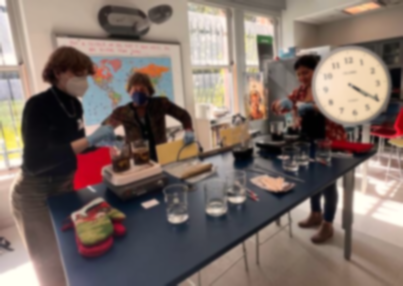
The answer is 4 h 21 min
